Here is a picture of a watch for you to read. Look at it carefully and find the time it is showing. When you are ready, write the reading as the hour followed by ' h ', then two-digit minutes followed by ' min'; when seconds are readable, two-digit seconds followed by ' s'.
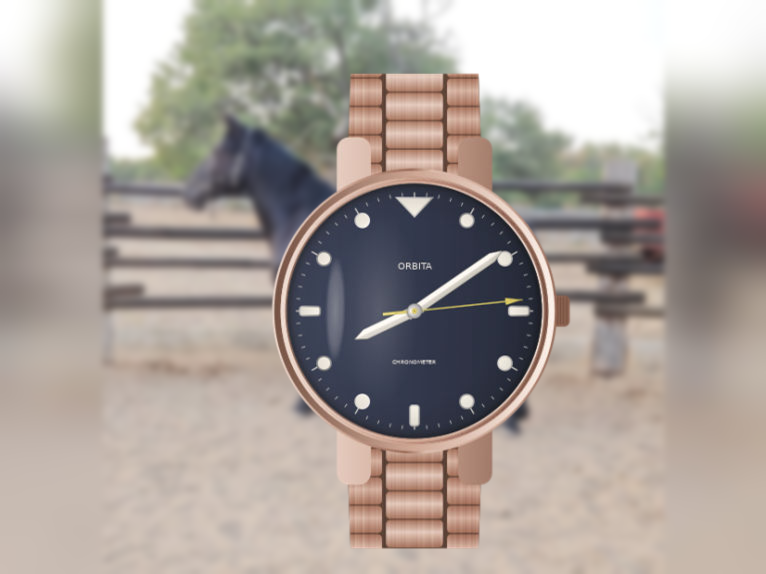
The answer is 8 h 09 min 14 s
